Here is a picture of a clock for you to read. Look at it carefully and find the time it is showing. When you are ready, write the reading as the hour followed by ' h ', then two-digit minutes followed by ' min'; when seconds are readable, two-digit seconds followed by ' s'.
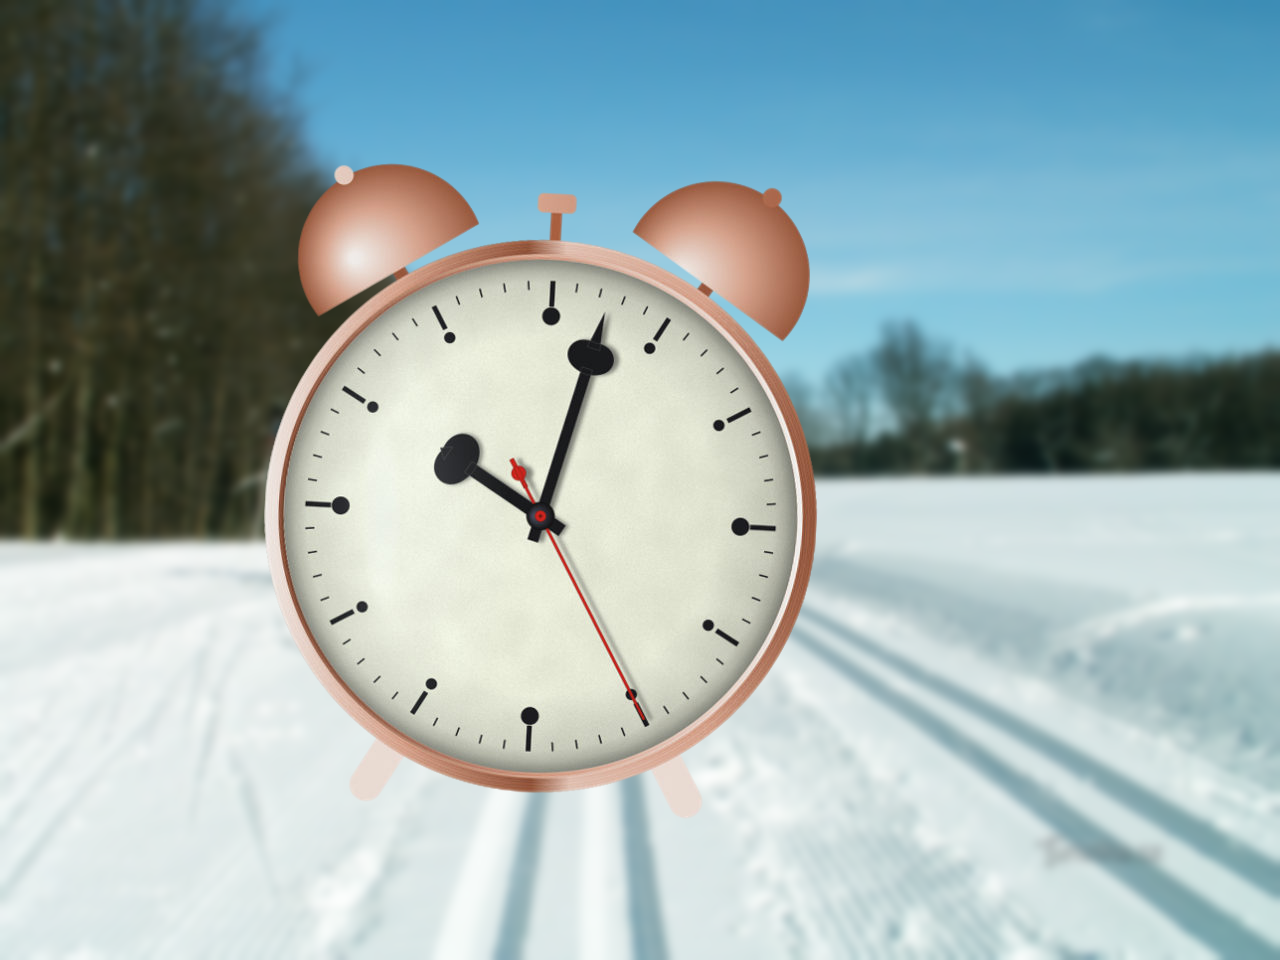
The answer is 10 h 02 min 25 s
